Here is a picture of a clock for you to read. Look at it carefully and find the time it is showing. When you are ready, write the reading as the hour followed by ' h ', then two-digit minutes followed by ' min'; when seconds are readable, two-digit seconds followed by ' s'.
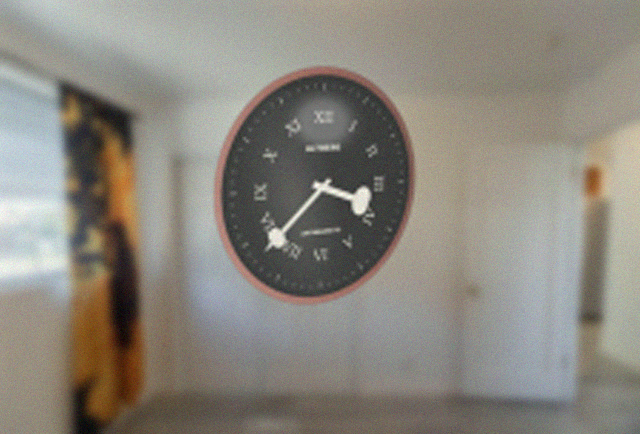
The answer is 3 h 38 min
